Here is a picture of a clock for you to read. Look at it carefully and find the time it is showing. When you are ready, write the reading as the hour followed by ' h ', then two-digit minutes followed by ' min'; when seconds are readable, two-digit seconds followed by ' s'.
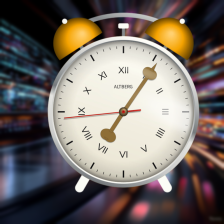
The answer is 7 h 05 min 44 s
